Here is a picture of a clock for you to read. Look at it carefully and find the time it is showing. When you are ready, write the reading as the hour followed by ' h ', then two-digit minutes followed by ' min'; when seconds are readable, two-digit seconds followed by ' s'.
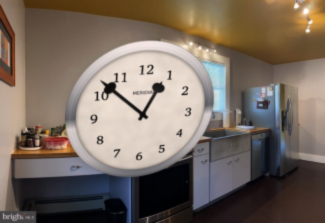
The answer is 12 h 52 min
